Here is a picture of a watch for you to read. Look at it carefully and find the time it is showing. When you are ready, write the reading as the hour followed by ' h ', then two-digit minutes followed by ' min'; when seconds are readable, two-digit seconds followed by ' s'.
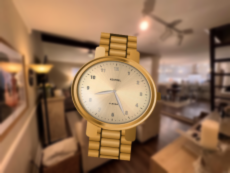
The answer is 8 h 26 min
